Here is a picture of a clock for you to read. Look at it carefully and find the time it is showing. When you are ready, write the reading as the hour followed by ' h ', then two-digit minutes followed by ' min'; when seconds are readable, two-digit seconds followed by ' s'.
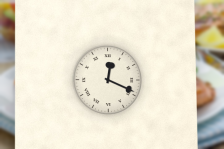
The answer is 12 h 19 min
